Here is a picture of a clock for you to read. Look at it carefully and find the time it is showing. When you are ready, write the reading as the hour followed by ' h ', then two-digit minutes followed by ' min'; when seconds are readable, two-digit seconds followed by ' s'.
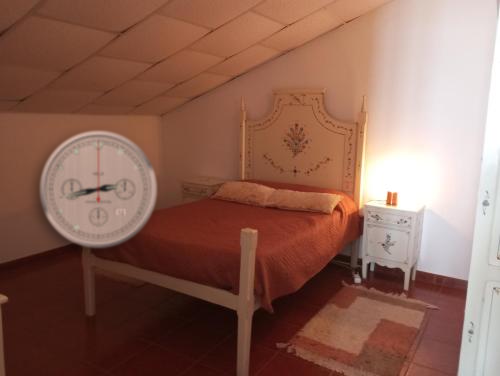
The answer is 2 h 43 min
